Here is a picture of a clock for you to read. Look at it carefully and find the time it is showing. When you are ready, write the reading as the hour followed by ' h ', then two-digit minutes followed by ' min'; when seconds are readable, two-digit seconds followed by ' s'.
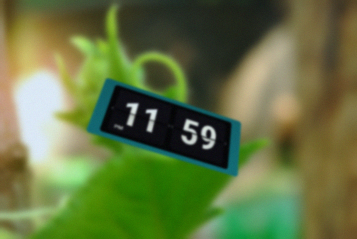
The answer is 11 h 59 min
